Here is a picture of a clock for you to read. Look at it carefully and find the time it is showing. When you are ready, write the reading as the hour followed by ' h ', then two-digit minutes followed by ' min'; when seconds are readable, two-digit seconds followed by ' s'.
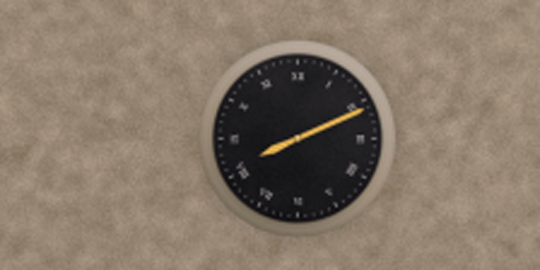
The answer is 8 h 11 min
